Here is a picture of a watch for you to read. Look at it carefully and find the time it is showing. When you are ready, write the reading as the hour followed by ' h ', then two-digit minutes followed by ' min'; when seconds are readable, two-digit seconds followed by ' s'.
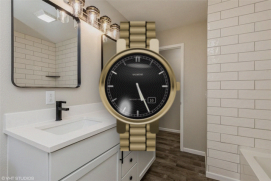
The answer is 5 h 26 min
